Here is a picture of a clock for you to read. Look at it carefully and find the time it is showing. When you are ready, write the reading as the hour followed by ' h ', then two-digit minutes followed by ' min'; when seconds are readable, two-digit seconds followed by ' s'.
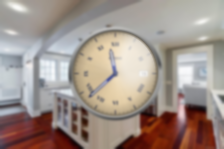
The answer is 11 h 38 min
